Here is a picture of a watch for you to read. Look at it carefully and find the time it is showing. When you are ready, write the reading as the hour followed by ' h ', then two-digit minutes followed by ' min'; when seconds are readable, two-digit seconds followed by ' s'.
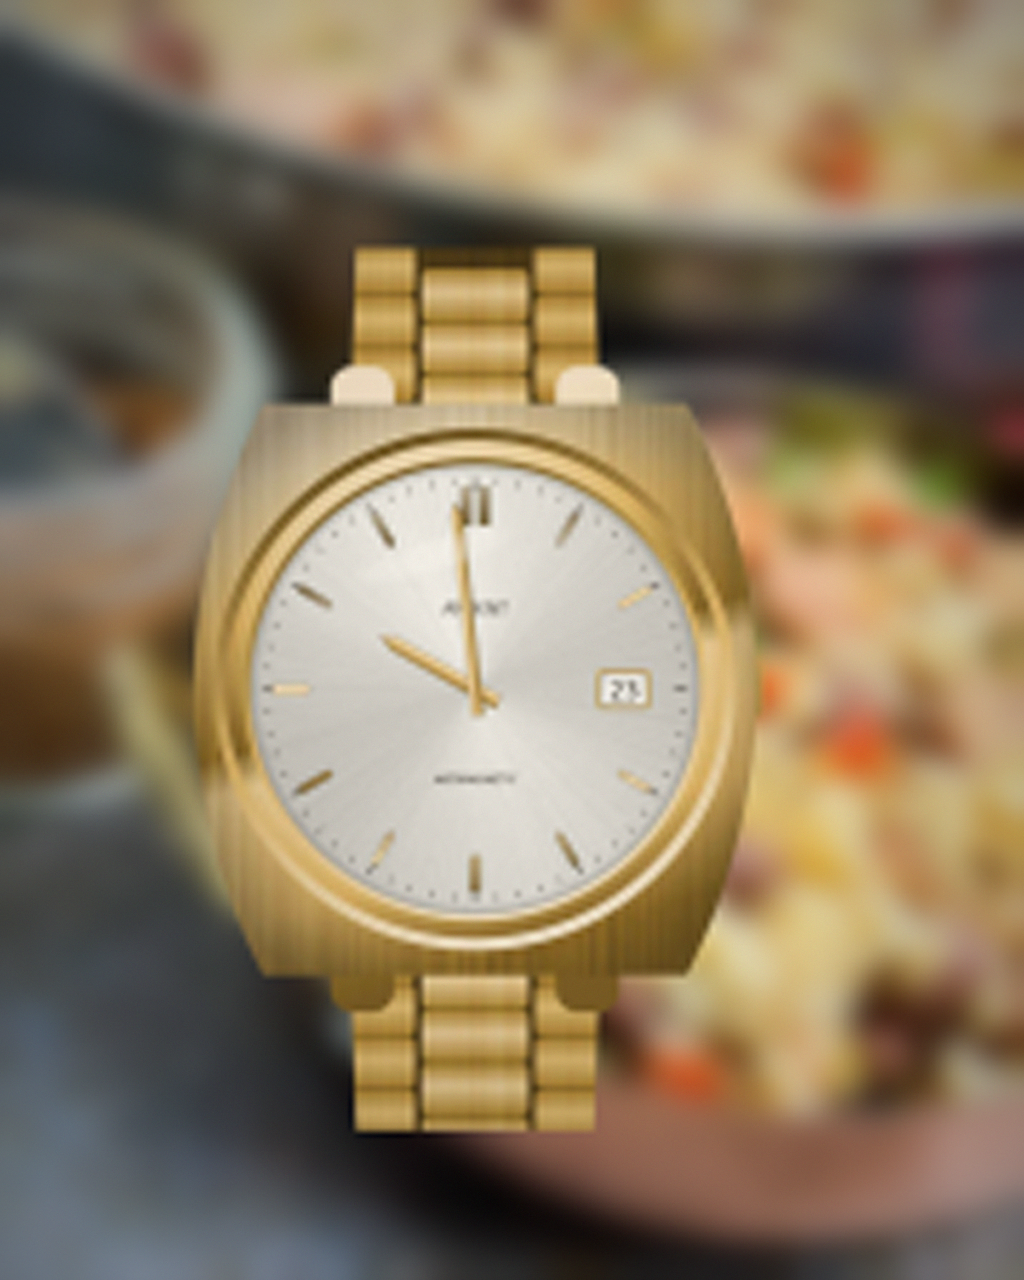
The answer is 9 h 59 min
